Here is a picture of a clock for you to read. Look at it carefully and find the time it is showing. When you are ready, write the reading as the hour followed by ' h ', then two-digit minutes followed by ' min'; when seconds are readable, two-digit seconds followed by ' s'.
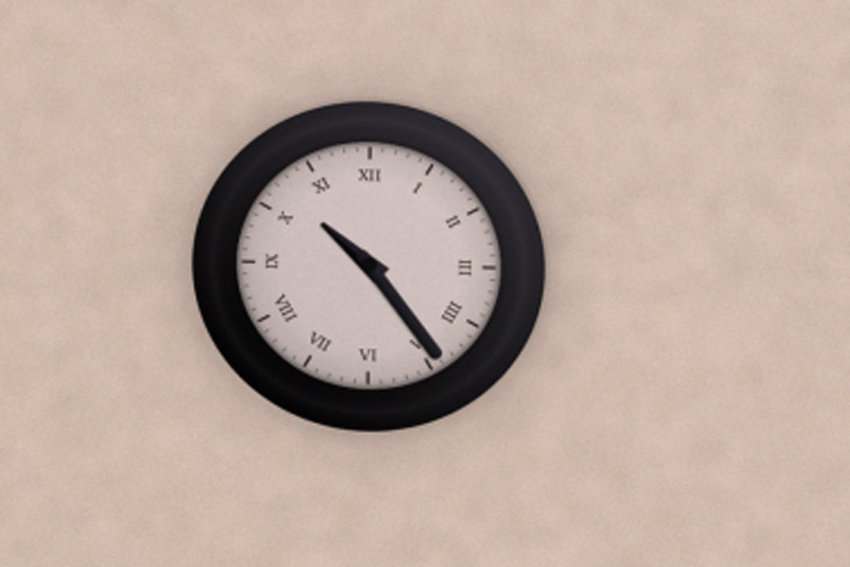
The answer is 10 h 24 min
